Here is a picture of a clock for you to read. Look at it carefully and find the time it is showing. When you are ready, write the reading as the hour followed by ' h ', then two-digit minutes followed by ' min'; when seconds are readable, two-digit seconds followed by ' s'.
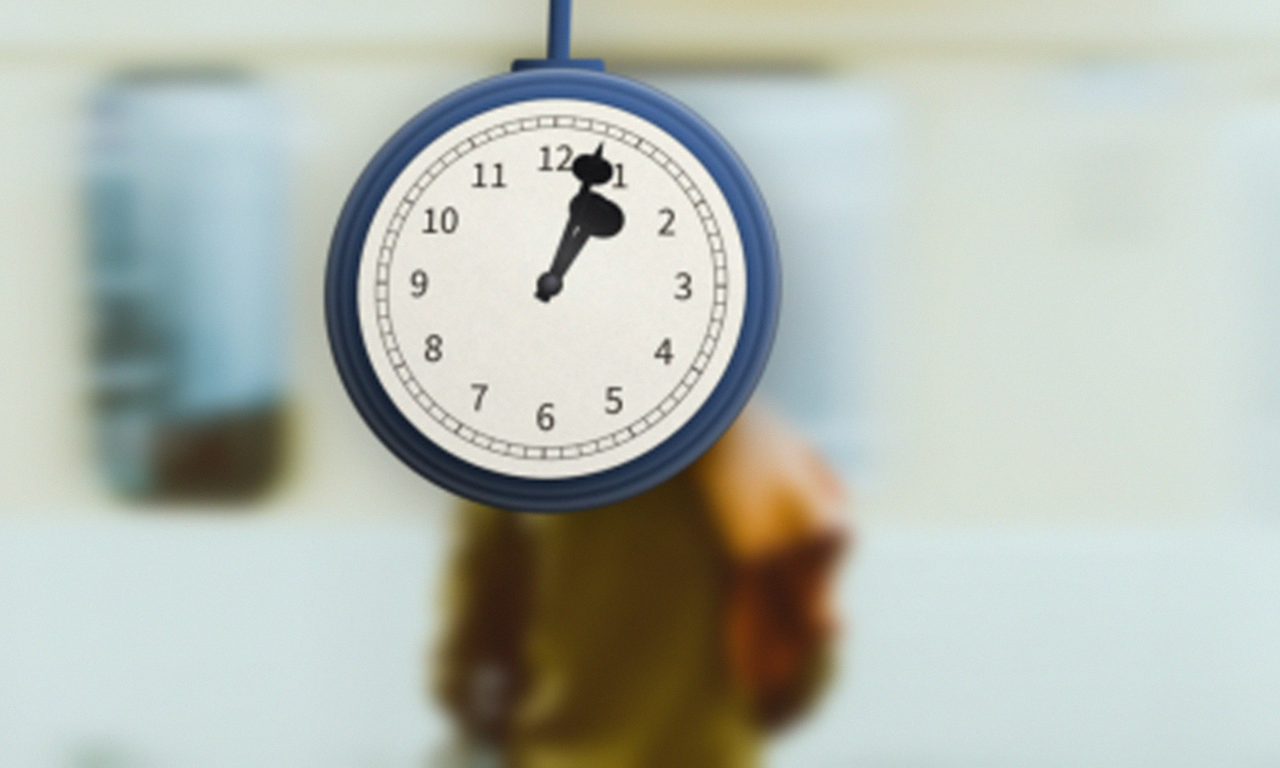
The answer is 1 h 03 min
